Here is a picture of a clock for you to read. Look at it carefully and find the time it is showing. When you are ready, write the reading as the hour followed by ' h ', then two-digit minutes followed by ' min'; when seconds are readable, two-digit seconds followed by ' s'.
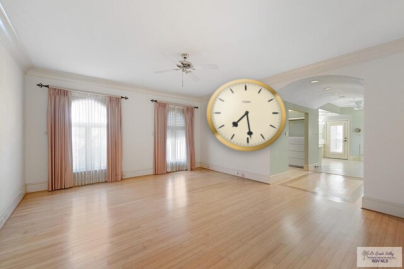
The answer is 7 h 29 min
